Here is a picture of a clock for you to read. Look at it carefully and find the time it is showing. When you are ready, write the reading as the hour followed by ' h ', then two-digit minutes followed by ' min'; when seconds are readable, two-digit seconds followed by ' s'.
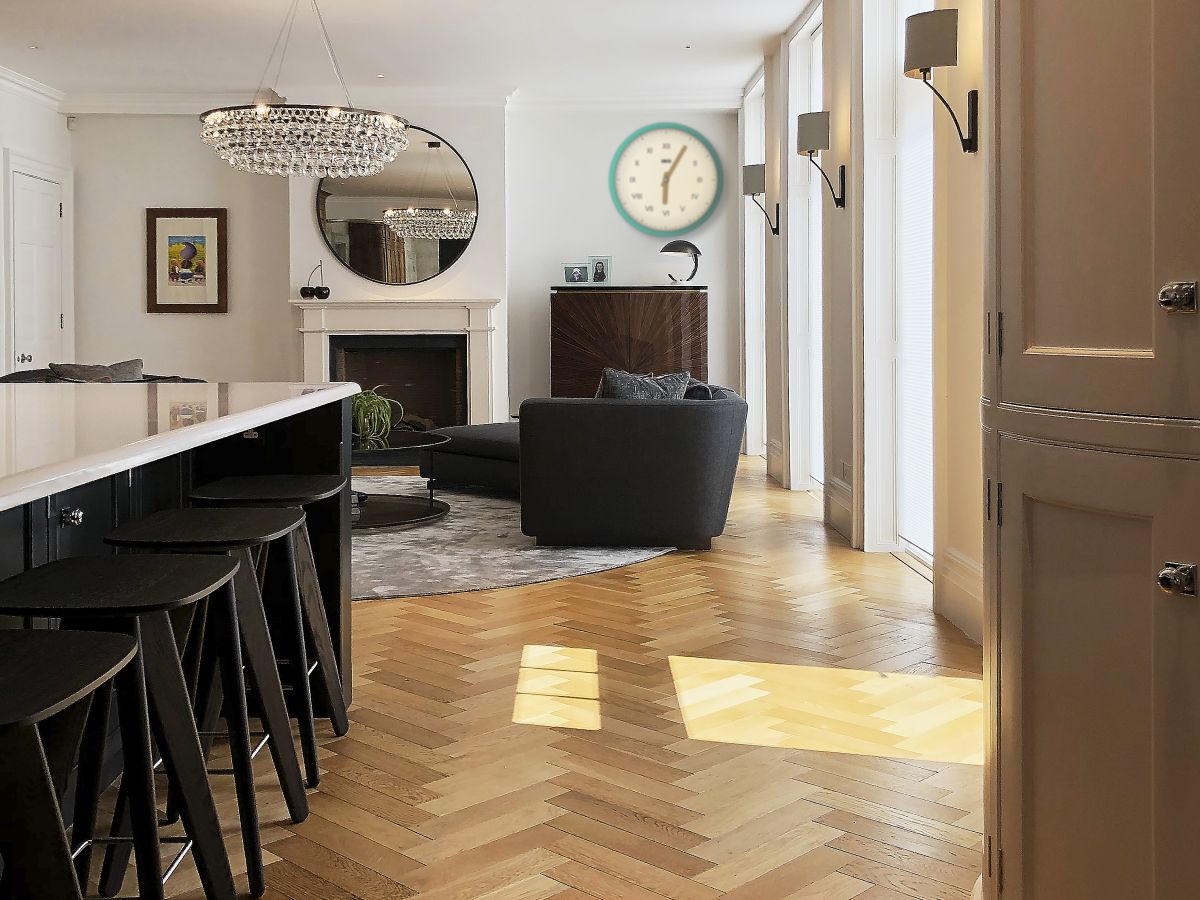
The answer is 6 h 05 min
